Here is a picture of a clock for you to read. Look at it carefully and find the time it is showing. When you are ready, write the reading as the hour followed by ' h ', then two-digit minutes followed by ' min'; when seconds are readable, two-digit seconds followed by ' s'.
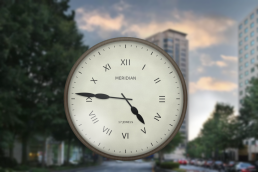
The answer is 4 h 46 min
